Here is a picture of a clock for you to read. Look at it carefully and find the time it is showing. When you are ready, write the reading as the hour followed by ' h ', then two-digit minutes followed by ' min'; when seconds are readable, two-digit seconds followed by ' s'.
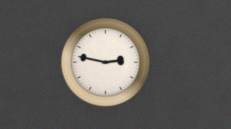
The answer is 2 h 47 min
